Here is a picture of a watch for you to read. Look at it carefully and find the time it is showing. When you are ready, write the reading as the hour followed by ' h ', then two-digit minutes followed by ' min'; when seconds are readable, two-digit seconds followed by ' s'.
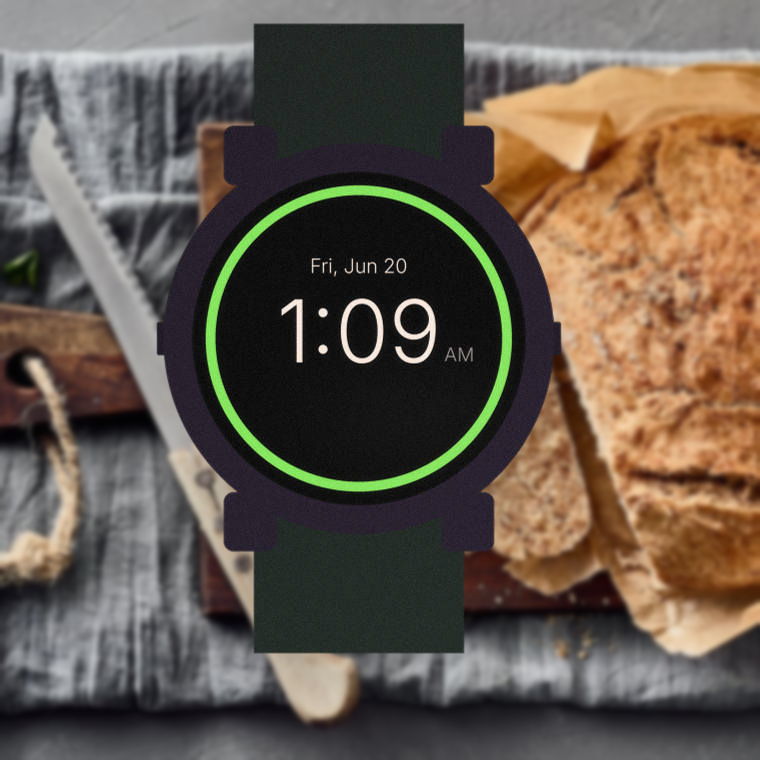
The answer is 1 h 09 min
